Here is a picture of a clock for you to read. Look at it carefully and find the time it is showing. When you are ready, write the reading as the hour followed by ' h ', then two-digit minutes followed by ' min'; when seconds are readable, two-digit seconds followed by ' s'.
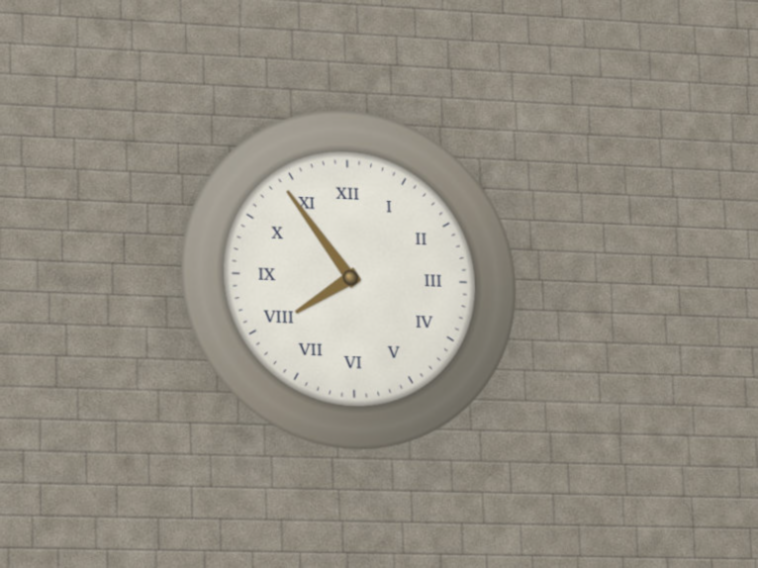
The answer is 7 h 54 min
